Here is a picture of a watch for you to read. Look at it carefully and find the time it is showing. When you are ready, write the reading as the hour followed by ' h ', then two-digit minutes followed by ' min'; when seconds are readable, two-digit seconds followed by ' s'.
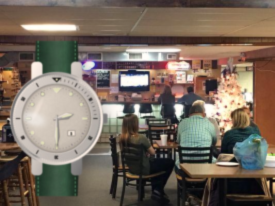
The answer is 2 h 30 min
